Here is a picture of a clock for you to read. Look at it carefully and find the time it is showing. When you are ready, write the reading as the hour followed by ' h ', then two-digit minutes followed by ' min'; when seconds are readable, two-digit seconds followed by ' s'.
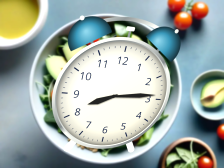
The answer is 8 h 14 min
